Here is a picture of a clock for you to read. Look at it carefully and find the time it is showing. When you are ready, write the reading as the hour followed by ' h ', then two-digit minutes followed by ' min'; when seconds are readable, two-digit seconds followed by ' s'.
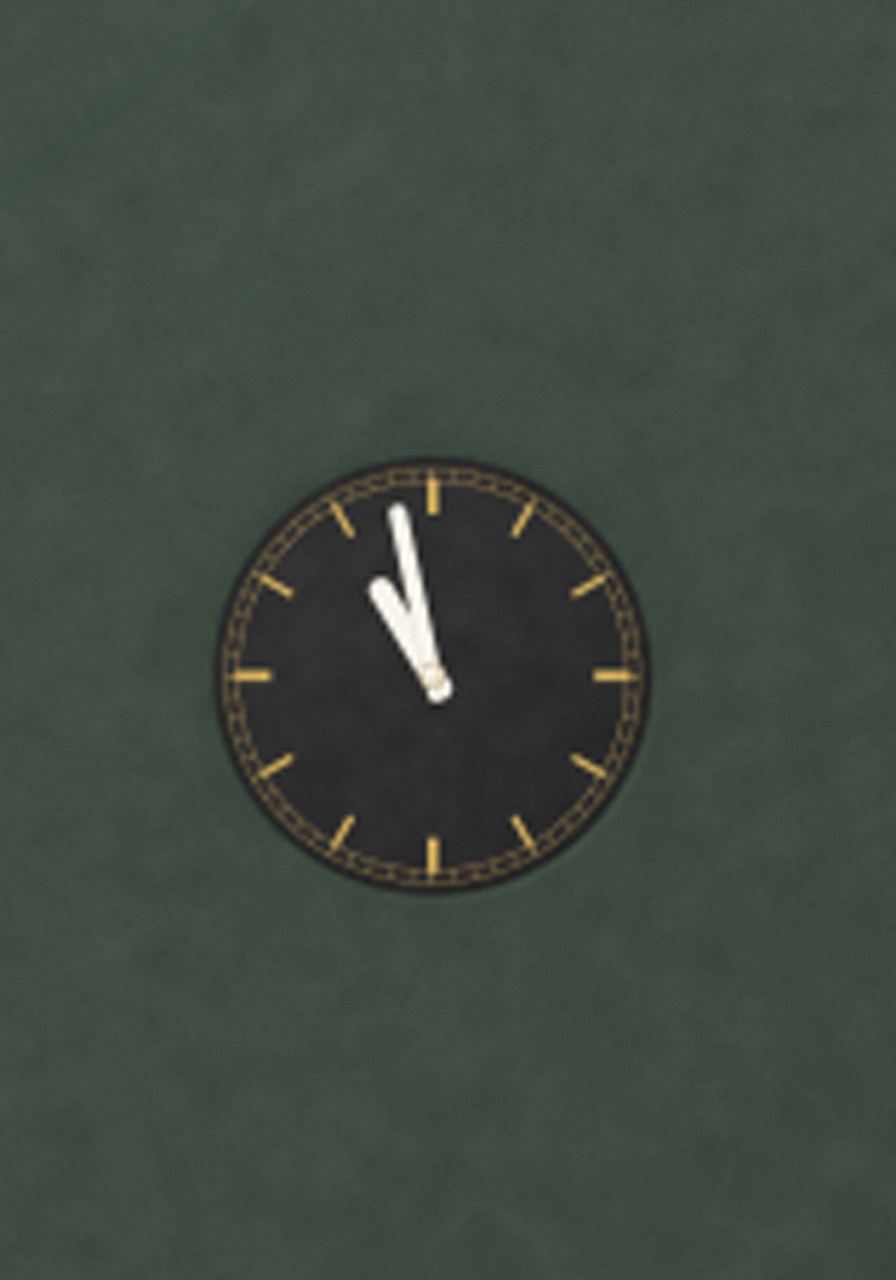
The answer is 10 h 58 min
